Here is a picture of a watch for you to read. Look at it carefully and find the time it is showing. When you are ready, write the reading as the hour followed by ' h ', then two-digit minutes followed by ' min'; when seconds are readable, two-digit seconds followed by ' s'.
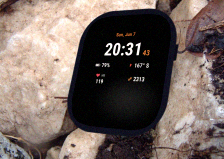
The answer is 20 h 31 min 43 s
